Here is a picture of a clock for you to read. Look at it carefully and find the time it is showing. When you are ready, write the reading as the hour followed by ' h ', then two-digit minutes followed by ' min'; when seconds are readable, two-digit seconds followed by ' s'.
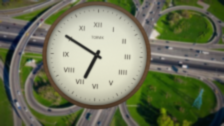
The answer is 6 h 50 min
